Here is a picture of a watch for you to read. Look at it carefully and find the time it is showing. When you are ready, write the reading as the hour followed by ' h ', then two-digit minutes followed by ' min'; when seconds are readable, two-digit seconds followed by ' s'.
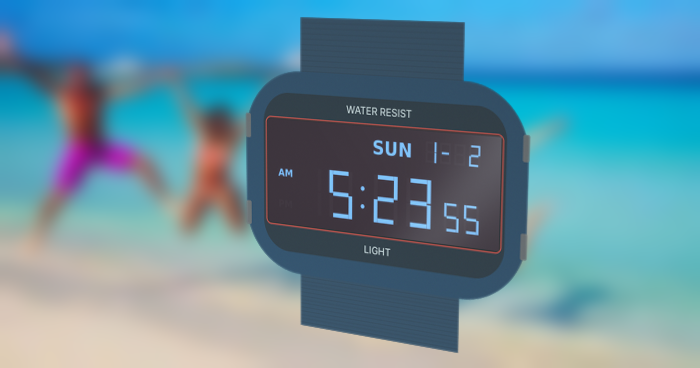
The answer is 5 h 23 min 55 s
